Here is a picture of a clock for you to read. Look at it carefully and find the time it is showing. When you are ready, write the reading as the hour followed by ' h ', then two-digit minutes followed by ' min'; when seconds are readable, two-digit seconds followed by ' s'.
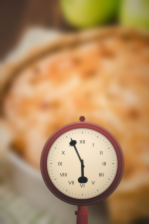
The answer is 5 h 56 min
